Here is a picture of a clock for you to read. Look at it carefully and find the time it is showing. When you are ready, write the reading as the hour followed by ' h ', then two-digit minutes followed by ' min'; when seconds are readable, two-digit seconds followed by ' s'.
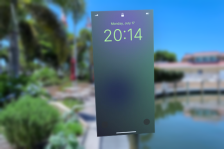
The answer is 20 h 14 min
